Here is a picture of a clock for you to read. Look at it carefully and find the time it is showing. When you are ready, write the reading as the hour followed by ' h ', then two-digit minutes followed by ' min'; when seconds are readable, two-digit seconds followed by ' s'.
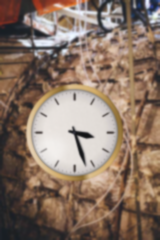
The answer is 3 h 27 min
